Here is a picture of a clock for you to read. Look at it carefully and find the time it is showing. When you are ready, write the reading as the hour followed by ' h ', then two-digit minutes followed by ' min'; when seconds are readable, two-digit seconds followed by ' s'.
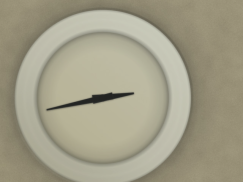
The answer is 2 h 43 min
